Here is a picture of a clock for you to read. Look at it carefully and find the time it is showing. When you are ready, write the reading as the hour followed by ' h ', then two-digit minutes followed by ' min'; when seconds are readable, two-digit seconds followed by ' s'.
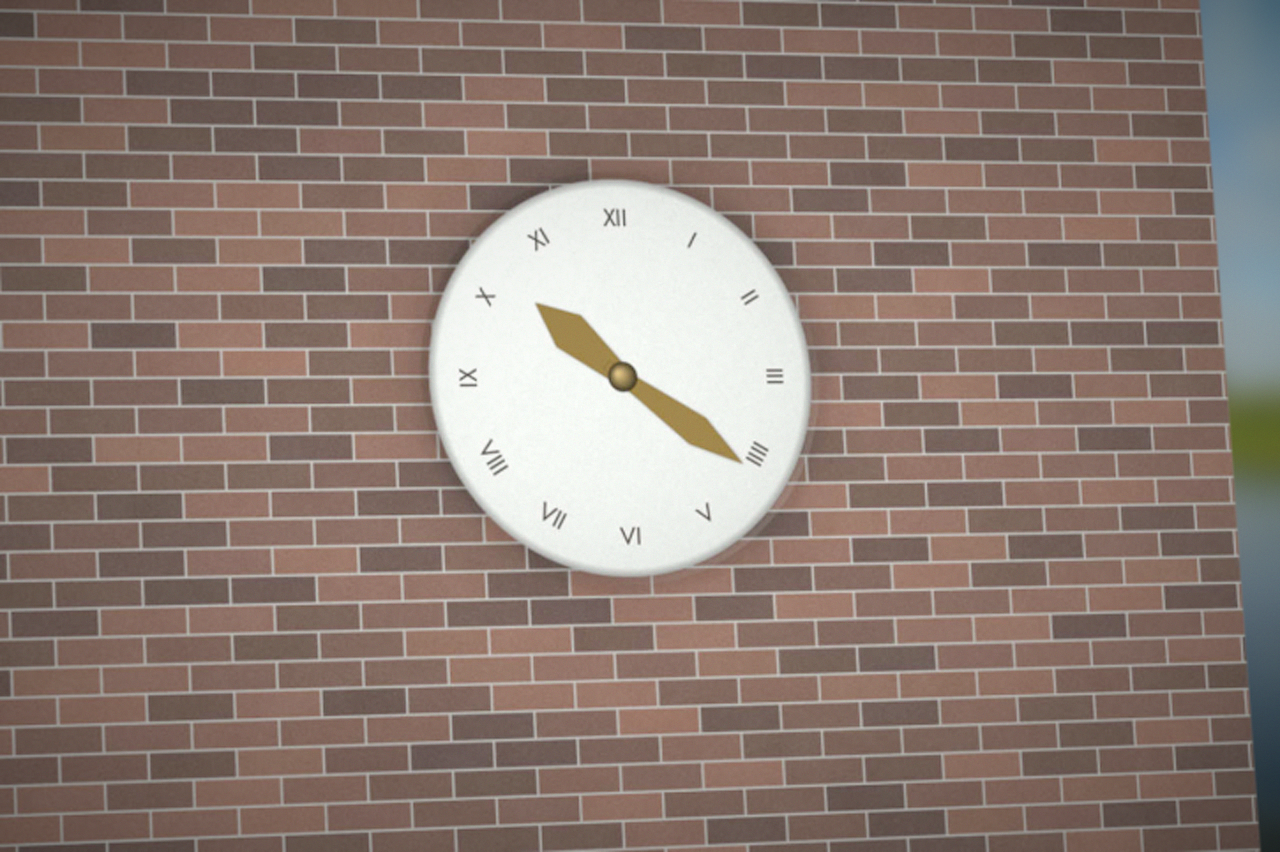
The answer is 10 h 21 min
